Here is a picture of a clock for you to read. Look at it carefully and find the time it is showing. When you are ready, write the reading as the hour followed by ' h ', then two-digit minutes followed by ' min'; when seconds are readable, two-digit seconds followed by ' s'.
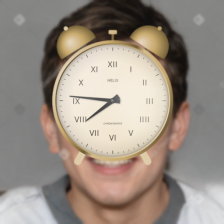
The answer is 7 h 46 min
